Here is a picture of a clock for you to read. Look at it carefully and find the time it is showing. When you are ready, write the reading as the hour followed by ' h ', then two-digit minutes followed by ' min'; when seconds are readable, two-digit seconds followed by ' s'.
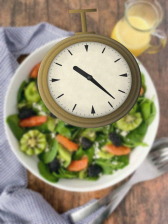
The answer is 10 h 23 min
